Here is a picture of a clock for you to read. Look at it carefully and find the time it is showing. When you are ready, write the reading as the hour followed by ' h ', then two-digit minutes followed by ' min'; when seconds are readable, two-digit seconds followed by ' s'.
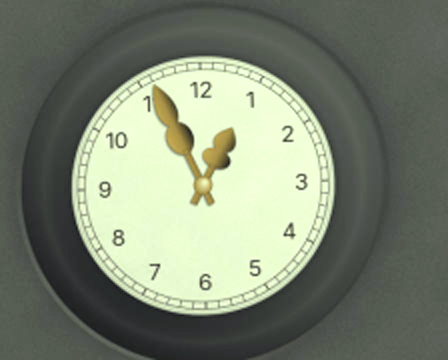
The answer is 12 h 56 min
